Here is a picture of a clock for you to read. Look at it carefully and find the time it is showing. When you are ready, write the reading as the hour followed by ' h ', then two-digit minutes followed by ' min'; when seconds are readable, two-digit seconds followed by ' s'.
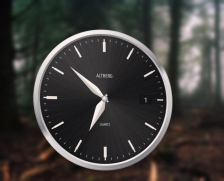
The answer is 6 h 52 min
